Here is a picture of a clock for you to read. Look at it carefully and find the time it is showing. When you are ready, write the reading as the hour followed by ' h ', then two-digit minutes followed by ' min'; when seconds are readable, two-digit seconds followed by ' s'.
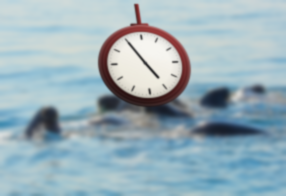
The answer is 4 h 55 min
